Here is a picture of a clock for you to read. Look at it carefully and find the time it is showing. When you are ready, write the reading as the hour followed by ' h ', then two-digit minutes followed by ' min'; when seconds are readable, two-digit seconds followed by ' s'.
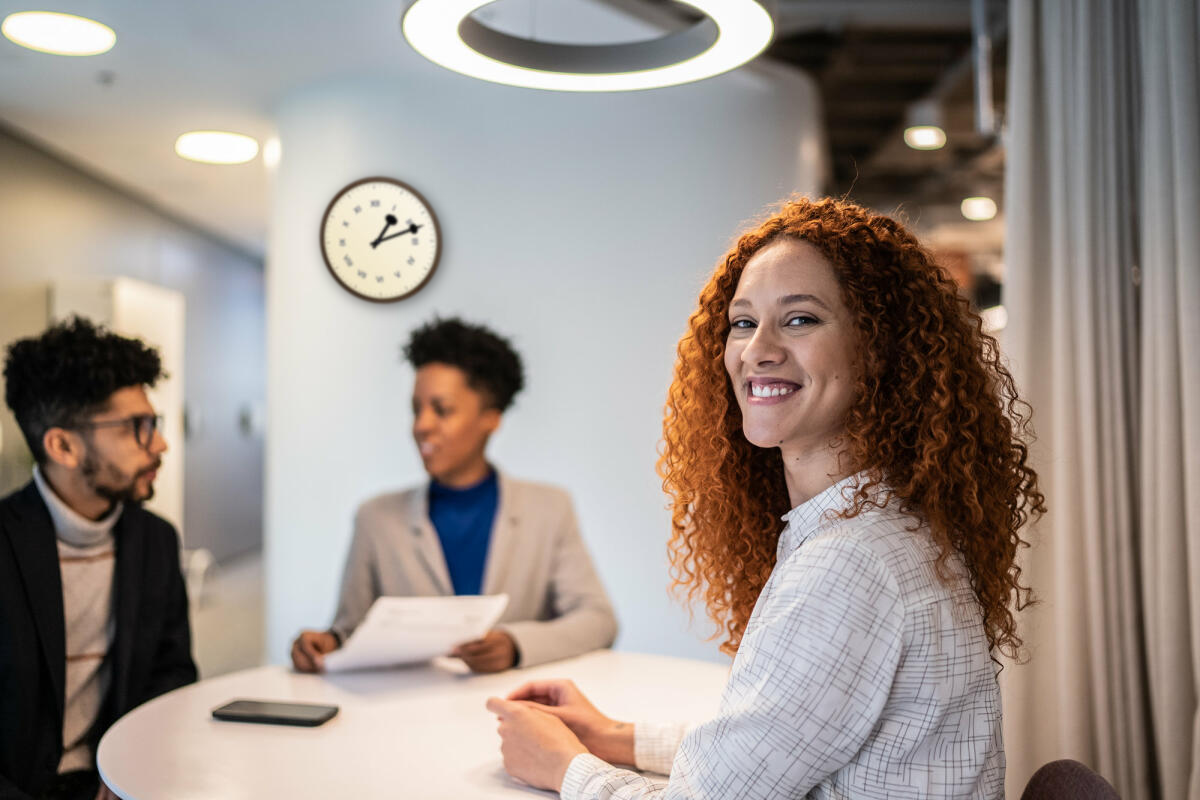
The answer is 1 h 12 min
